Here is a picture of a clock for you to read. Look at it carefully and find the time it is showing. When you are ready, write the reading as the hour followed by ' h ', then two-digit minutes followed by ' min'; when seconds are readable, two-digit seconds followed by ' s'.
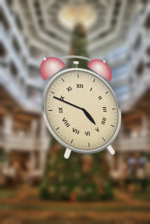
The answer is 4 h 49 min
